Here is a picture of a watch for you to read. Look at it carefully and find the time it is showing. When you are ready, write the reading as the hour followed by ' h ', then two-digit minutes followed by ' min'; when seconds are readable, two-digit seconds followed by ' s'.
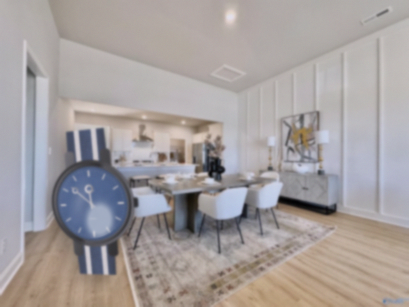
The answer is 11 h 52 min
